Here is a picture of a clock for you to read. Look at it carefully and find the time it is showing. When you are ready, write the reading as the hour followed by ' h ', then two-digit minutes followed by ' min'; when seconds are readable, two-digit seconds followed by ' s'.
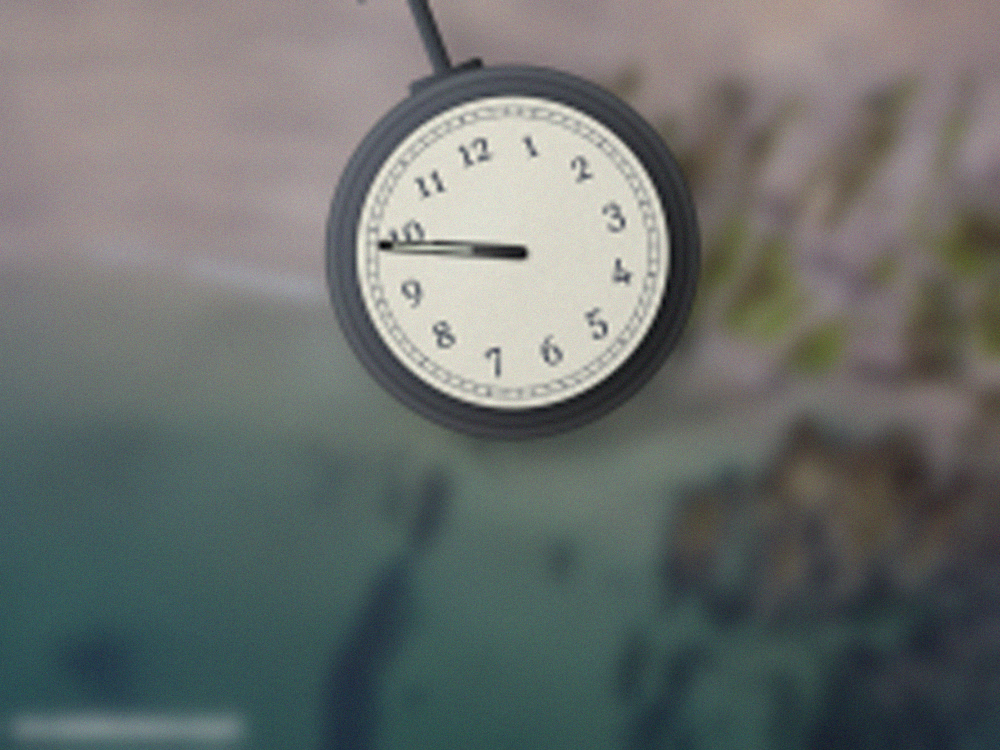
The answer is 9 h 49 min
